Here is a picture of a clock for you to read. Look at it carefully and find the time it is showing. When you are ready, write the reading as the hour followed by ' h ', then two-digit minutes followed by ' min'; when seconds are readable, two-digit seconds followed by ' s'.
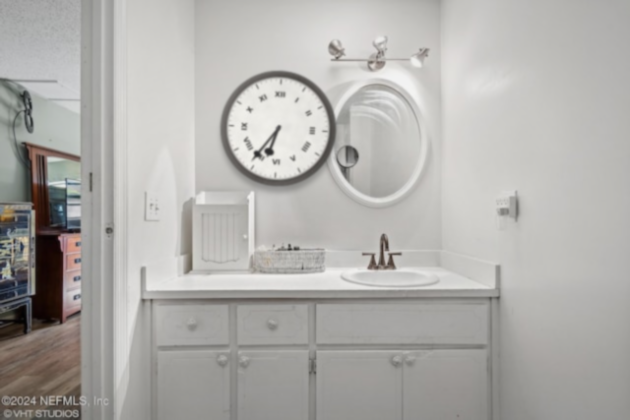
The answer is 6 h 36 min
